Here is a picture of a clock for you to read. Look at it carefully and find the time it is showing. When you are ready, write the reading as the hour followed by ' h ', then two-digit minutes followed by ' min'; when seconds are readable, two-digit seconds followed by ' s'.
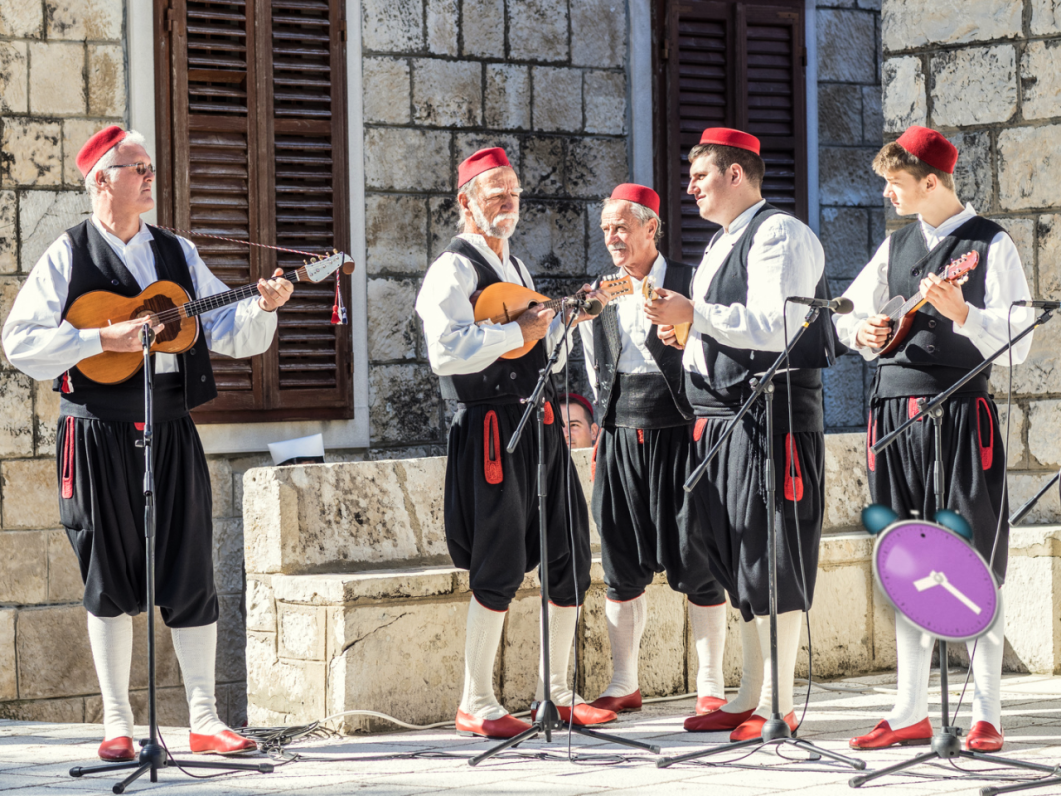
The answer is 8 h 23 min
